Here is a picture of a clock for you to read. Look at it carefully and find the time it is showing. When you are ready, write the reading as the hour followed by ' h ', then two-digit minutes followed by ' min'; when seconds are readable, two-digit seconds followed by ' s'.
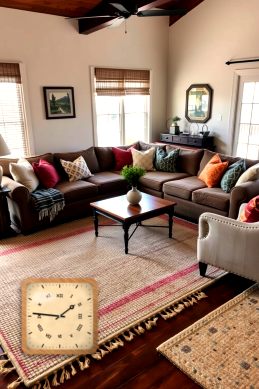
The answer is 1 h 46 min
